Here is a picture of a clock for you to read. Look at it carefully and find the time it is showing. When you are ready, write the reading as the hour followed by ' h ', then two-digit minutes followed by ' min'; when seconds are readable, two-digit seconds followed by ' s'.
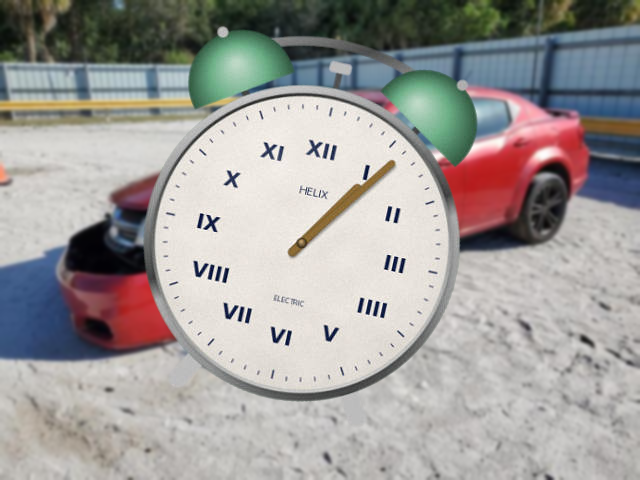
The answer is 1 h 06 min
